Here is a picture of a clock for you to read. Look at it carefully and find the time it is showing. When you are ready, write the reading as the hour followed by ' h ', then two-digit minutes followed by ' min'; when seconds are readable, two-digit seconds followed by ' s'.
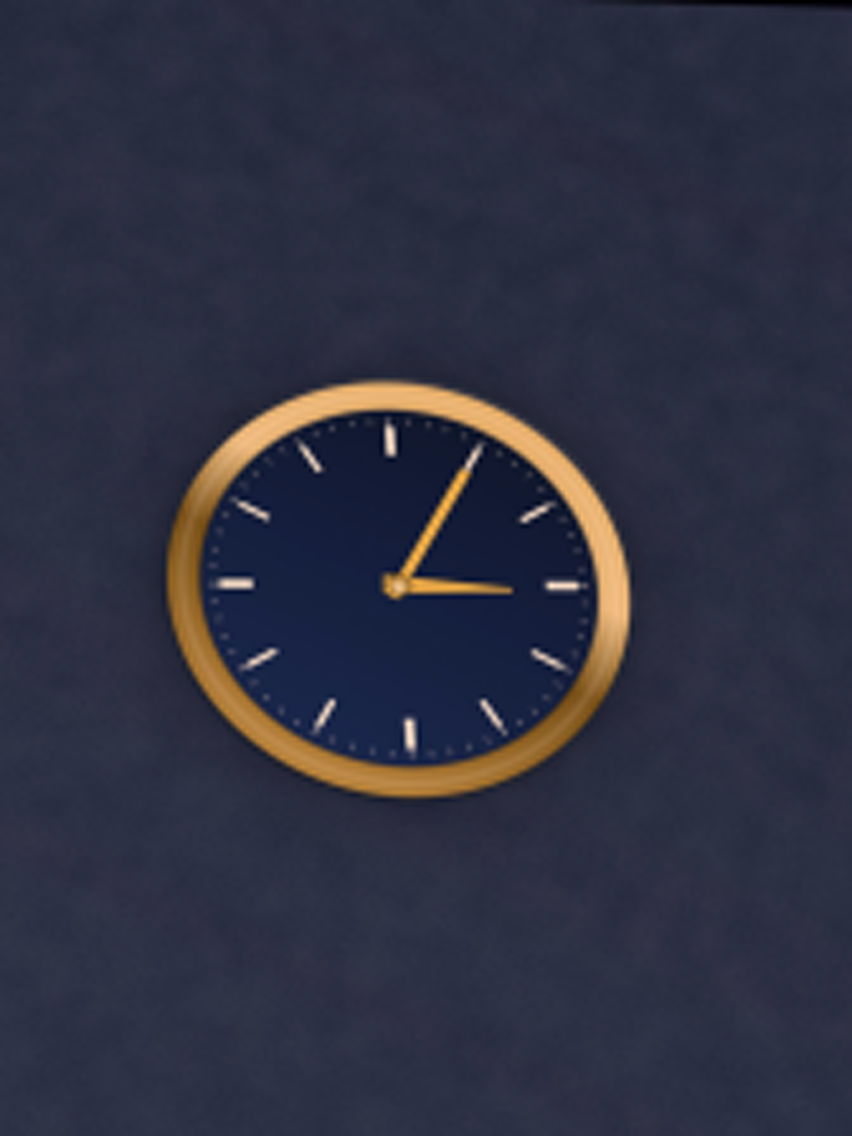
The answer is 3 h 05 min
